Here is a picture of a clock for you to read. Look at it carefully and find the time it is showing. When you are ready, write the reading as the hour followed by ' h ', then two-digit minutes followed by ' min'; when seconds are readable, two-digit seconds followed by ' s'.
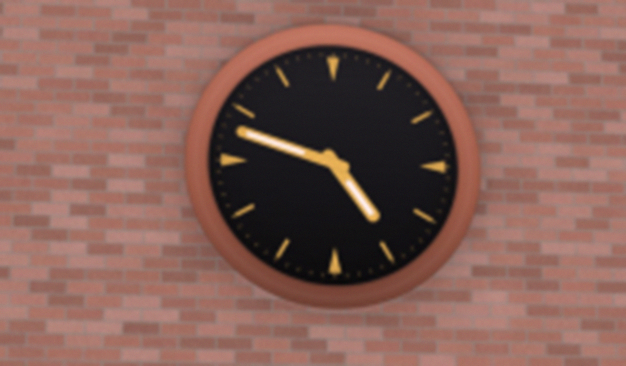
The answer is 4 h 48 min
